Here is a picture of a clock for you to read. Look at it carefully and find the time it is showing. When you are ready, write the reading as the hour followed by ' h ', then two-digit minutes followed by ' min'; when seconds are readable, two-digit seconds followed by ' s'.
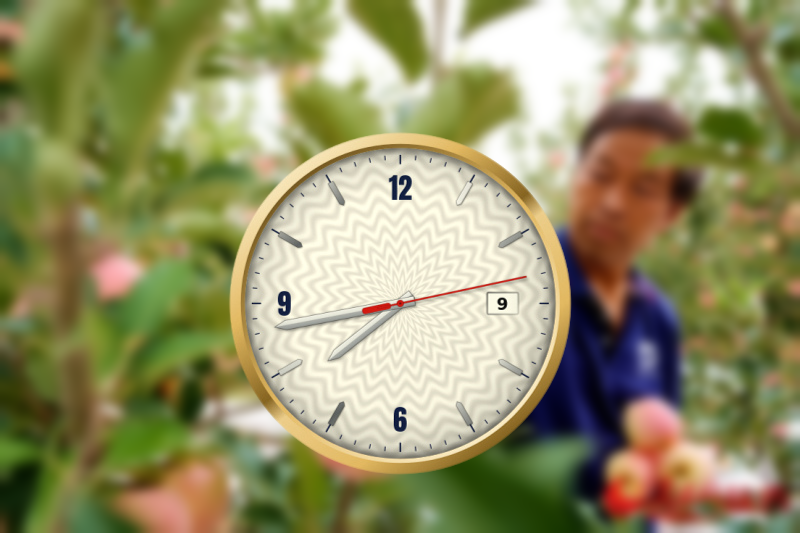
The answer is 7 h 43 min 13 s
